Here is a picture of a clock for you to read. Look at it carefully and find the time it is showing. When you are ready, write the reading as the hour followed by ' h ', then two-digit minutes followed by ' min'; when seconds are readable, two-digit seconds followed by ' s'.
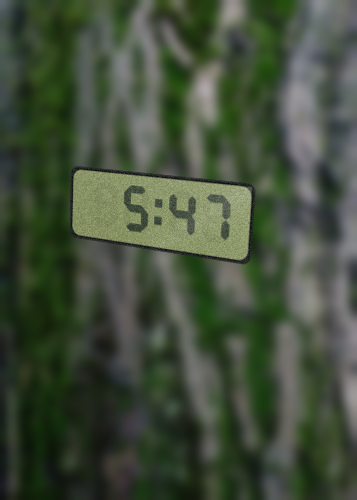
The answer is 5 h 47 min
